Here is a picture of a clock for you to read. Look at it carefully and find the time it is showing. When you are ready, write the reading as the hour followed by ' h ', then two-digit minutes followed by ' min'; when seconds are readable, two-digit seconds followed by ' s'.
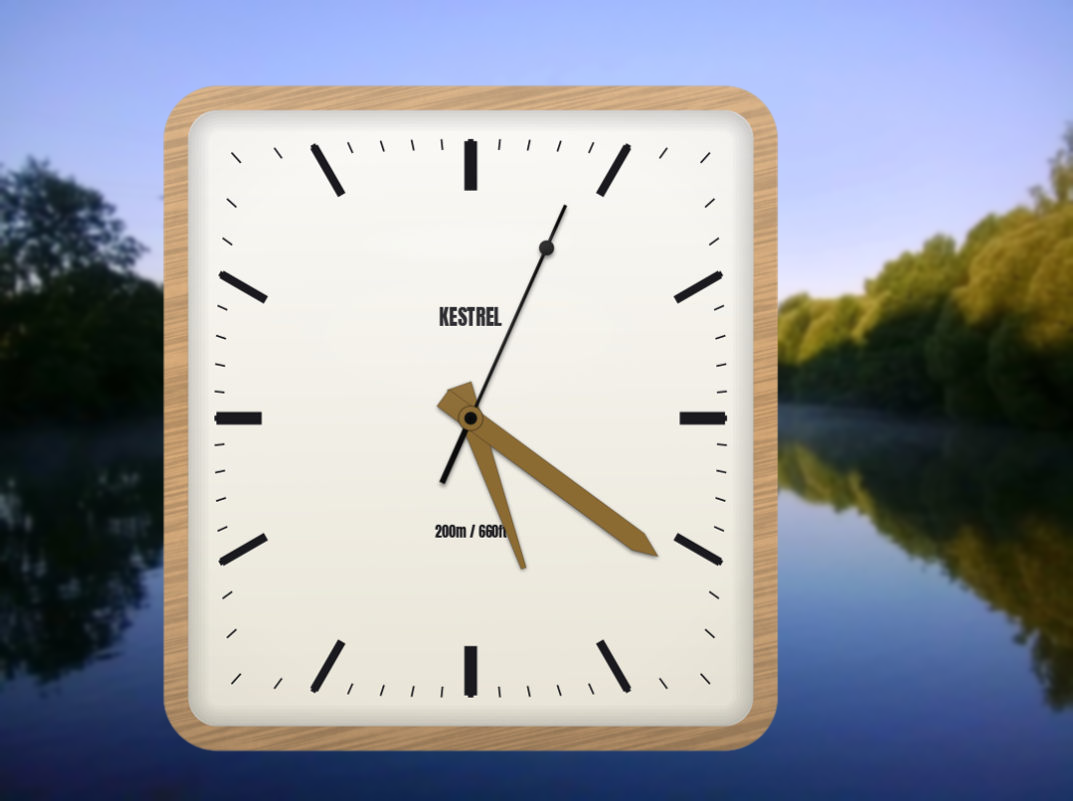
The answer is 5 h 21 min 04 s
